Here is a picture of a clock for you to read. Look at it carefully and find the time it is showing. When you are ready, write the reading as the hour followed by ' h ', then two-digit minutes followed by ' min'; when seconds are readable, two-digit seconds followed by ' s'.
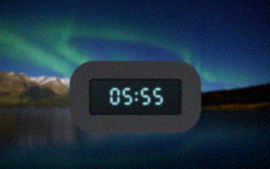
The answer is 5 h 55 min
